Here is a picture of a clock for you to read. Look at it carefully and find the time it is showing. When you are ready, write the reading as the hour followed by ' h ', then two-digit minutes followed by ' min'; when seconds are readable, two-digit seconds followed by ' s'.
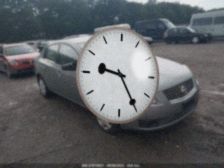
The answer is 9 h 25 min
